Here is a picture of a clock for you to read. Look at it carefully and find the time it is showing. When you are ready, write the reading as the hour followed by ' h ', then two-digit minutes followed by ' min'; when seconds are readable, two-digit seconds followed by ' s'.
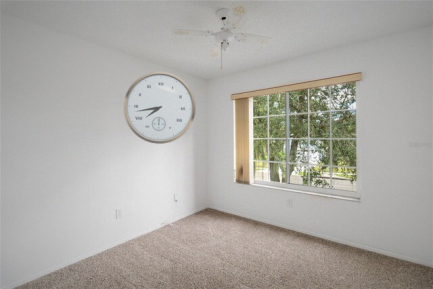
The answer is 7 h 43 min
